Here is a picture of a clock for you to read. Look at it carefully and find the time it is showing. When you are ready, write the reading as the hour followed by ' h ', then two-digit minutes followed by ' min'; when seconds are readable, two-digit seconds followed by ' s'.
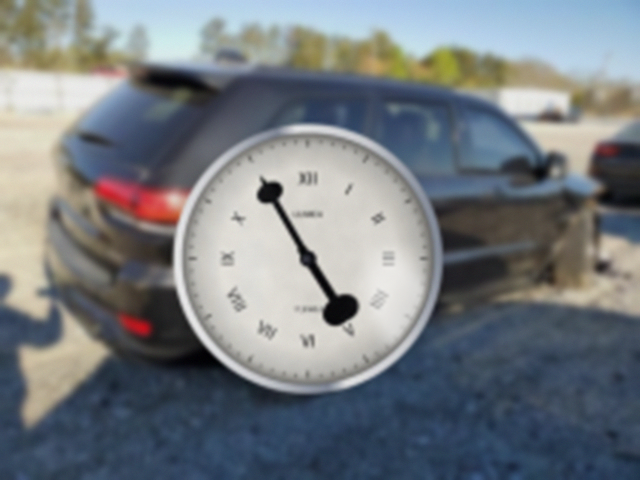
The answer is 4 h 55 min
